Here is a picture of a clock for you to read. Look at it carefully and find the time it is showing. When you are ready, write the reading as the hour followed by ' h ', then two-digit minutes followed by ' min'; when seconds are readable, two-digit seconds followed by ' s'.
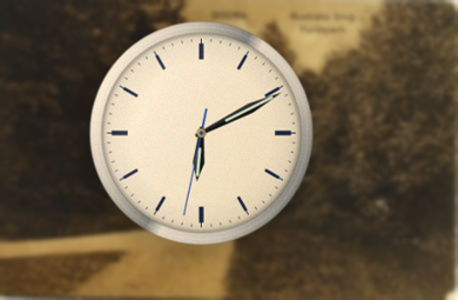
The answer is 6 h 10 min 32 s
